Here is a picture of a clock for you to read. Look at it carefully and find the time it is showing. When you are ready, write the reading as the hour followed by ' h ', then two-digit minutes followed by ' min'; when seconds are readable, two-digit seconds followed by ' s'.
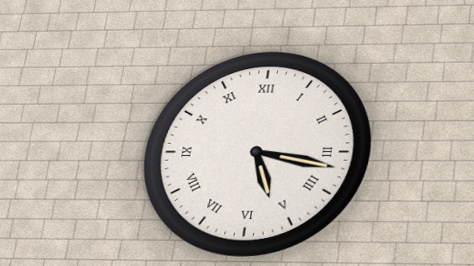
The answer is 5 h 17 min
